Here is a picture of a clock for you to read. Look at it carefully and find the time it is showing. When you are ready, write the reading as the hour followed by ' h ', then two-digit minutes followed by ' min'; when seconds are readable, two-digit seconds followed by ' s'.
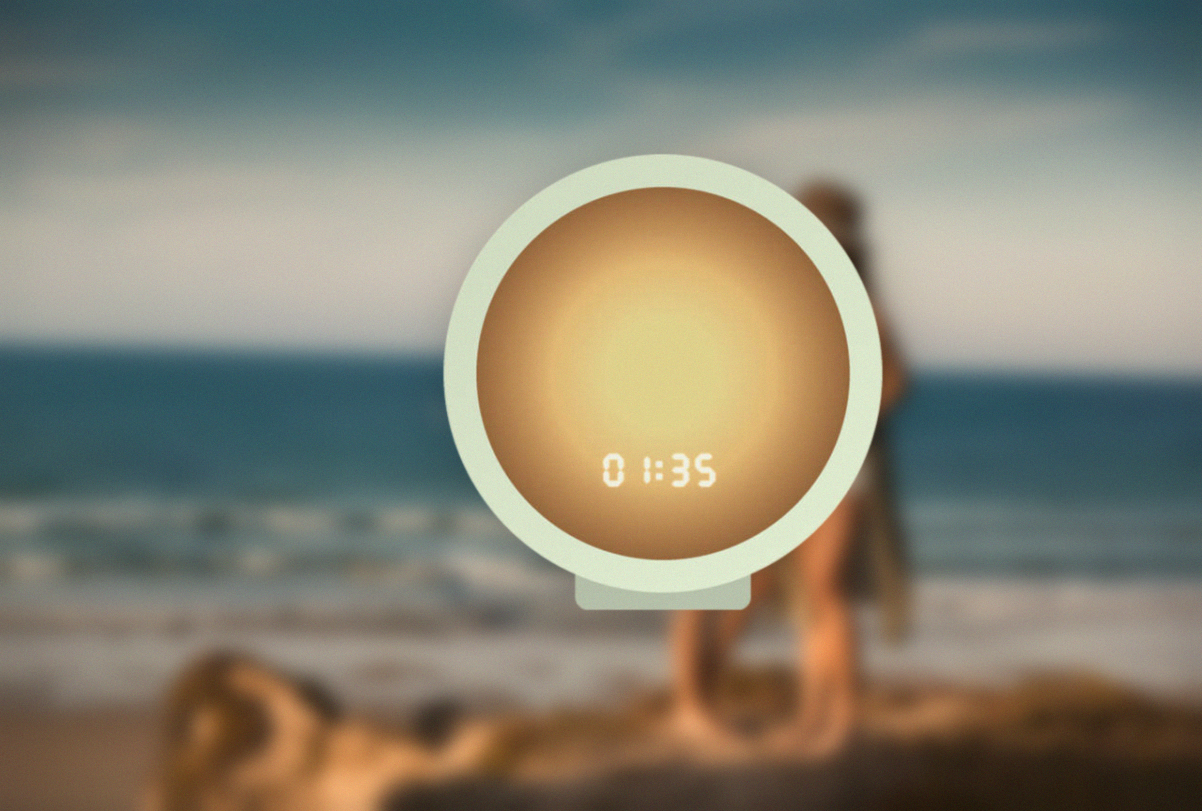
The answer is 1 h 35 min
